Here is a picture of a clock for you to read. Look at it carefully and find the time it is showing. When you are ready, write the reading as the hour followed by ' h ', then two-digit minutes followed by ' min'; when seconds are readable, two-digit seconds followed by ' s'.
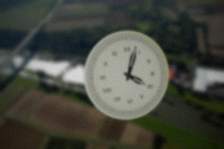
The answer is 4 h 03 min
